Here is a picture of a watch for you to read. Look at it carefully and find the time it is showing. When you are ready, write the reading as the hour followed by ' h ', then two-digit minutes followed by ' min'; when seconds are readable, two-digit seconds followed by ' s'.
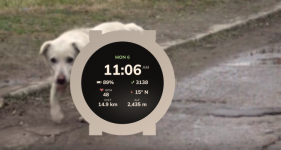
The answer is 11 h 06 min
